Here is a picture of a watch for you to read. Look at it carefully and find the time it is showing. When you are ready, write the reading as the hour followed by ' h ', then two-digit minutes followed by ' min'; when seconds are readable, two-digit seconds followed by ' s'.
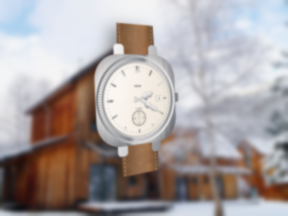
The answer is 2 h 20 min
